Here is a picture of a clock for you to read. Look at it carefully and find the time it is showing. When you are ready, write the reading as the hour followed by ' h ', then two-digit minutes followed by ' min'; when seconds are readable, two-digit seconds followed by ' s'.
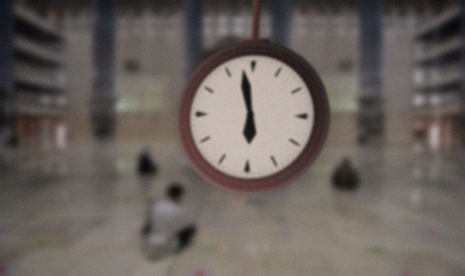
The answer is 5 h 58 min
